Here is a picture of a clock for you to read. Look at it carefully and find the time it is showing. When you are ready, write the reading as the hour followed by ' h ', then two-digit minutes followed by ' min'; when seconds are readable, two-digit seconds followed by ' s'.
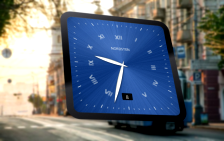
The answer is 9 h 33 min
